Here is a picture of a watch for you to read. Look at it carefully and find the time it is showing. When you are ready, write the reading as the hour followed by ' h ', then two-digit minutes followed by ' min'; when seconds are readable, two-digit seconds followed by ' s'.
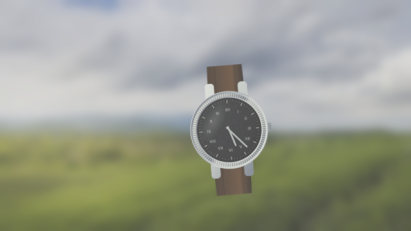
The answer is 5 h 23 min
